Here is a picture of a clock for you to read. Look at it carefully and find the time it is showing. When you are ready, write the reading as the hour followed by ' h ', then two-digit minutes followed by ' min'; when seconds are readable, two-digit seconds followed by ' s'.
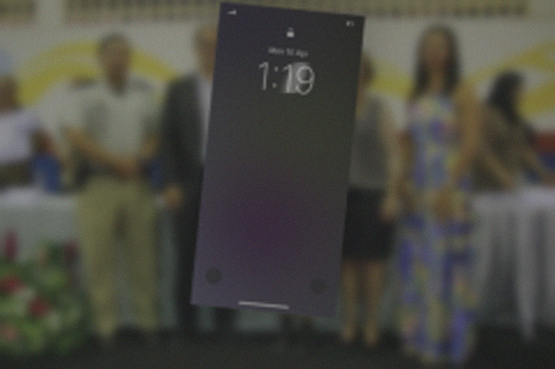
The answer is 1 h 19 min
